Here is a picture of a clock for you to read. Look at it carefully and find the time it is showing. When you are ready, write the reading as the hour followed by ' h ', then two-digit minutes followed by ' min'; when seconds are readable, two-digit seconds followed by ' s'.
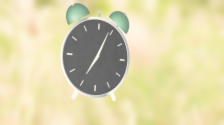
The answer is 7 h 04 min
